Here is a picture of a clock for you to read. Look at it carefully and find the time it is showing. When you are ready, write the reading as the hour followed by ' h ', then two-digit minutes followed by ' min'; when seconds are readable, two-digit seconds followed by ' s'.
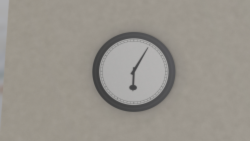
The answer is 6 h 05 min
